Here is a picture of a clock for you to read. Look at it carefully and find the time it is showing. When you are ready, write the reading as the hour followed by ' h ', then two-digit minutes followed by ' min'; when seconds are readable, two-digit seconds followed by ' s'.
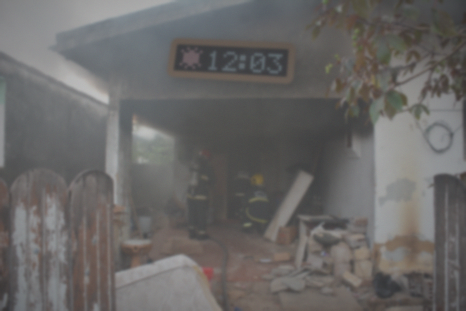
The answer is 12 h 03 min
